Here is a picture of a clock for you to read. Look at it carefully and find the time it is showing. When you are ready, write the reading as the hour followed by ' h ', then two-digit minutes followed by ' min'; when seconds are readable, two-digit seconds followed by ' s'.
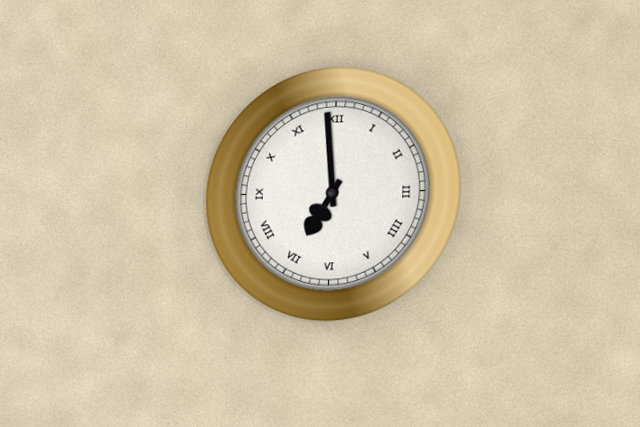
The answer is 6 h 59 min
